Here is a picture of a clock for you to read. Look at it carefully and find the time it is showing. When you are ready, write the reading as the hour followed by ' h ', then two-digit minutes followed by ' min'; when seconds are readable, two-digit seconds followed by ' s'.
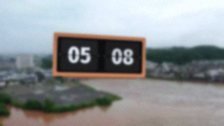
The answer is 5 h 08 min
